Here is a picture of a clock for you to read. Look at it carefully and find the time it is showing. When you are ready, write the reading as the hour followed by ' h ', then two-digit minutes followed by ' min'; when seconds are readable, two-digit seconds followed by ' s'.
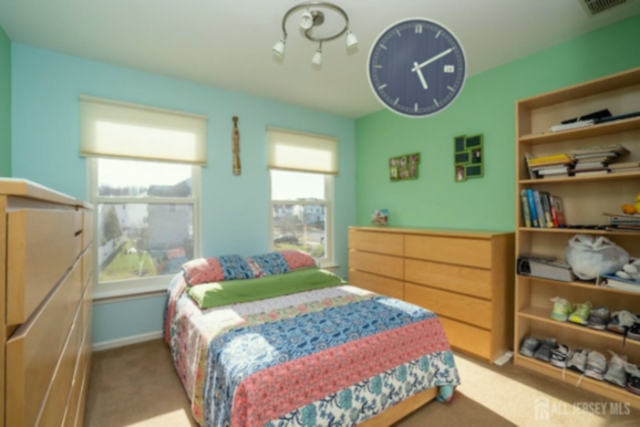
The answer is 5 h 10 min
